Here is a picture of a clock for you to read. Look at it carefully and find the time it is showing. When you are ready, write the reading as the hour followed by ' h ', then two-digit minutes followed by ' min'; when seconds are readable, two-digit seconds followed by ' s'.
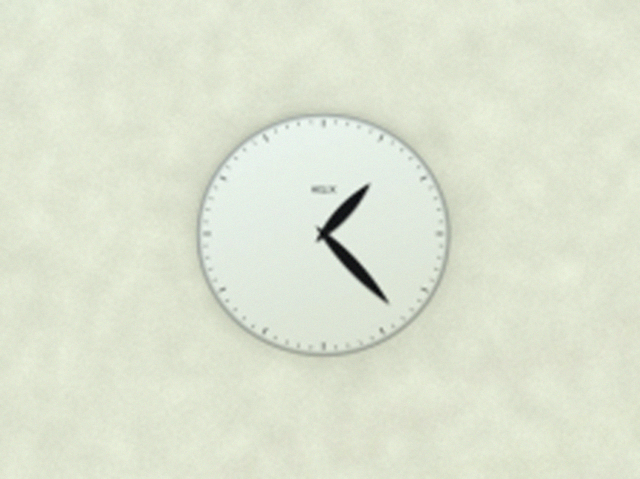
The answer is 1 h 23 min
